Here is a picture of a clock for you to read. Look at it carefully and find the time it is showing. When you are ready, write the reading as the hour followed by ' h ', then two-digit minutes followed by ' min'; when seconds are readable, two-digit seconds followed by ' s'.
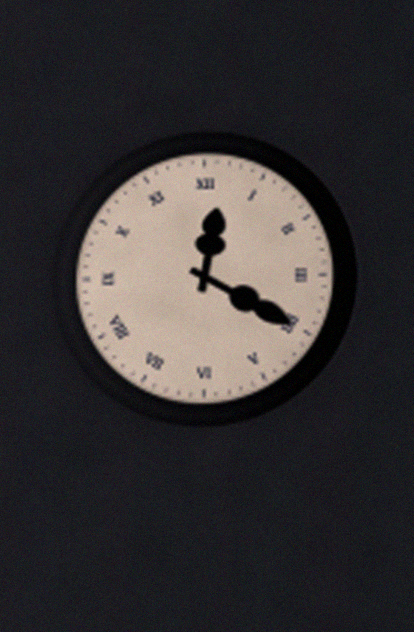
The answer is 12 h 20 min
